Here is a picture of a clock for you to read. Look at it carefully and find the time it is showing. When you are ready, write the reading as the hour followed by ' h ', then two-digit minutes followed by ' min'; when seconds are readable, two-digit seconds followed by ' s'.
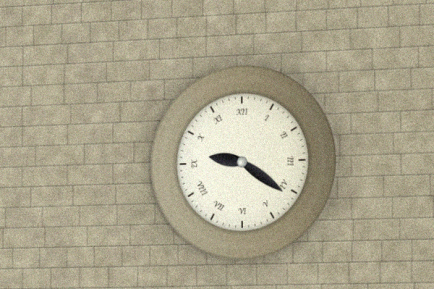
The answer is 9 h 21 min
